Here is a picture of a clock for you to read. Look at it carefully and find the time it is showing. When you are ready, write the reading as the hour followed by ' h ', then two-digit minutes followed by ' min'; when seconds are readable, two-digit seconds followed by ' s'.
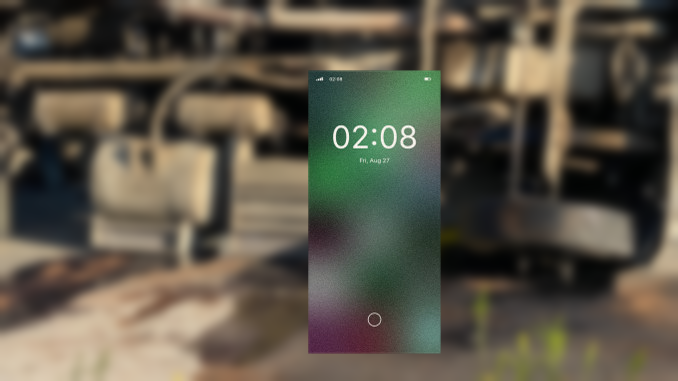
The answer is 2 h 08 min
